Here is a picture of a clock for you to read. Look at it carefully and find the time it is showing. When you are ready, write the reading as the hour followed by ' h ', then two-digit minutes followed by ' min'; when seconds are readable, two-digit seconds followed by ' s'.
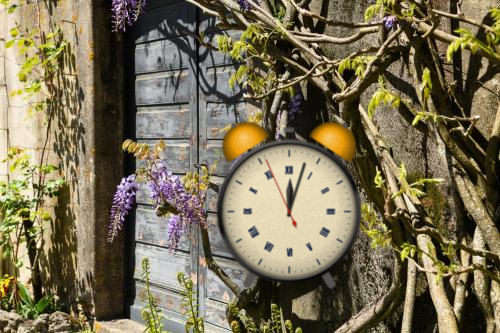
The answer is 12 h 02 min 56 s
